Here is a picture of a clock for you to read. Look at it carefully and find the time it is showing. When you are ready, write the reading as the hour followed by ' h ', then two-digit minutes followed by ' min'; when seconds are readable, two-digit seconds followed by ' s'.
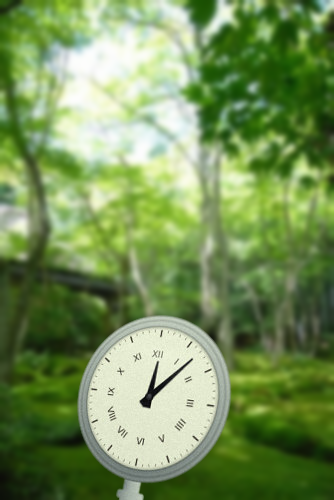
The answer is 12 h 07 min
